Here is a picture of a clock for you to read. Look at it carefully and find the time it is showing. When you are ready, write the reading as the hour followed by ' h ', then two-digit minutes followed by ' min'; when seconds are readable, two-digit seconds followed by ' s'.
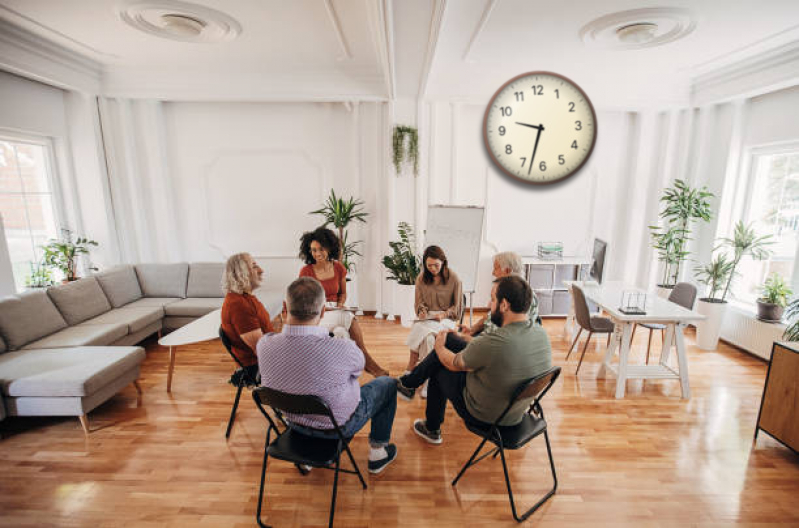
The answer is 9 h 33 min
